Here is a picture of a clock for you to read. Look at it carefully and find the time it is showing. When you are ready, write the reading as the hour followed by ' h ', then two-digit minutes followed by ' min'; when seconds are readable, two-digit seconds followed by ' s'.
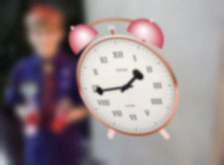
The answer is 1 h 44 min
